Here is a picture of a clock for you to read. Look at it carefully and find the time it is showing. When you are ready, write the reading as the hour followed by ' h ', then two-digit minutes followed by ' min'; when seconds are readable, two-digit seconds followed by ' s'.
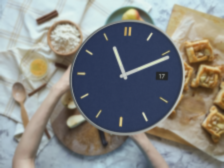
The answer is 11 h 11 min
